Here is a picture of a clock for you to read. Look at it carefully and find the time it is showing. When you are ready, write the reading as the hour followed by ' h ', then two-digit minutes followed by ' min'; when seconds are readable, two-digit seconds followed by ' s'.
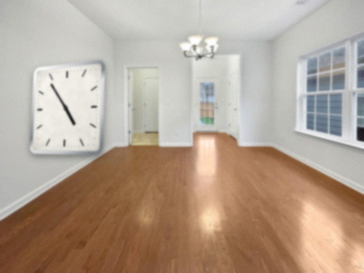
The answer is 4 h 54 min
